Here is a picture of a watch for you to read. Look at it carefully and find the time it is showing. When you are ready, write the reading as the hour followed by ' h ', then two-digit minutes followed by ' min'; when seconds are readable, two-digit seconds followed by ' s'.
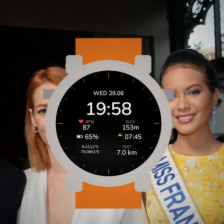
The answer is 19 h 58 min
